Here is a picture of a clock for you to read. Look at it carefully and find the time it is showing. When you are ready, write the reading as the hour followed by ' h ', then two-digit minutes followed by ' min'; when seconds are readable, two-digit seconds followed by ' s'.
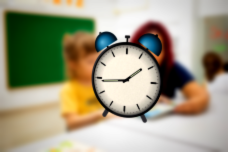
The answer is 1 h 44 min
